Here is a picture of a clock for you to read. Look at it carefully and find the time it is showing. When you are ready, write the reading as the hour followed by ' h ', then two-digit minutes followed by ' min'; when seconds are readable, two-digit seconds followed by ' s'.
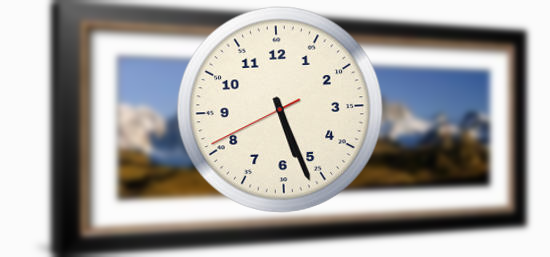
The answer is 5 h 26 min 41 s
